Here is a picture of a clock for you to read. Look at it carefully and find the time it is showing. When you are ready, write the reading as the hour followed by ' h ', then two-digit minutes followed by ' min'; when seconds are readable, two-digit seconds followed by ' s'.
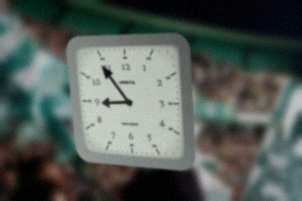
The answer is 8 h 54 min
